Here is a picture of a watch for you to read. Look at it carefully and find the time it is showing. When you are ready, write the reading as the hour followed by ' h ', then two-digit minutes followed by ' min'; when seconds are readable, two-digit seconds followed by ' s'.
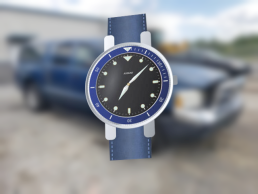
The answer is 7 h 08 min
